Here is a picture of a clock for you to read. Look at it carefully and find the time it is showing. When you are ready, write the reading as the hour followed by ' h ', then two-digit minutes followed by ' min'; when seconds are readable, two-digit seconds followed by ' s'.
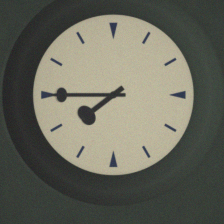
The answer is 7 h 45 min
